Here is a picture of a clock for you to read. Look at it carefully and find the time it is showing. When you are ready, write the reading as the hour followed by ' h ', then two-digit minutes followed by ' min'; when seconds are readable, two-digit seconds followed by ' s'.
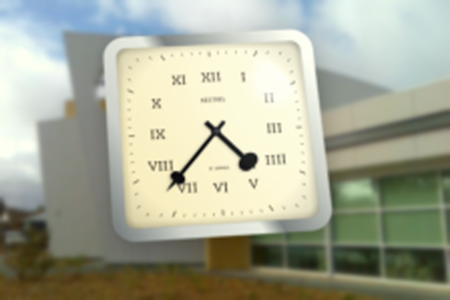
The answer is 4 h 37 min
